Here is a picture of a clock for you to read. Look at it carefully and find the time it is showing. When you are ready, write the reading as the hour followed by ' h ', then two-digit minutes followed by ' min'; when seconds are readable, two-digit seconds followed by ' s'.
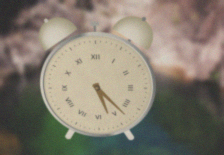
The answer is 5 h 23 min
